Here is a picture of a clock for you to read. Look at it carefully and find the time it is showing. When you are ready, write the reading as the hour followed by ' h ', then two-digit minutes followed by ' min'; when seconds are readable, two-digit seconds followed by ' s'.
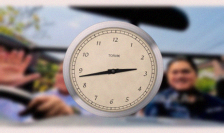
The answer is 2 h 43 min
